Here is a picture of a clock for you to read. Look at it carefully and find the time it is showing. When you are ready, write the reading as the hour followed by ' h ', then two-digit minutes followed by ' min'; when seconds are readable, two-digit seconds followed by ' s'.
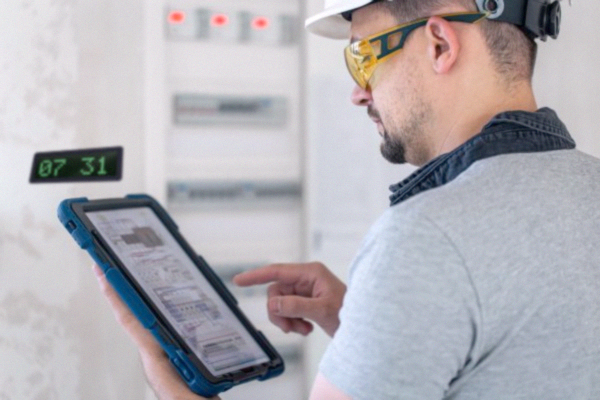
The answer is 7 h 31 min
